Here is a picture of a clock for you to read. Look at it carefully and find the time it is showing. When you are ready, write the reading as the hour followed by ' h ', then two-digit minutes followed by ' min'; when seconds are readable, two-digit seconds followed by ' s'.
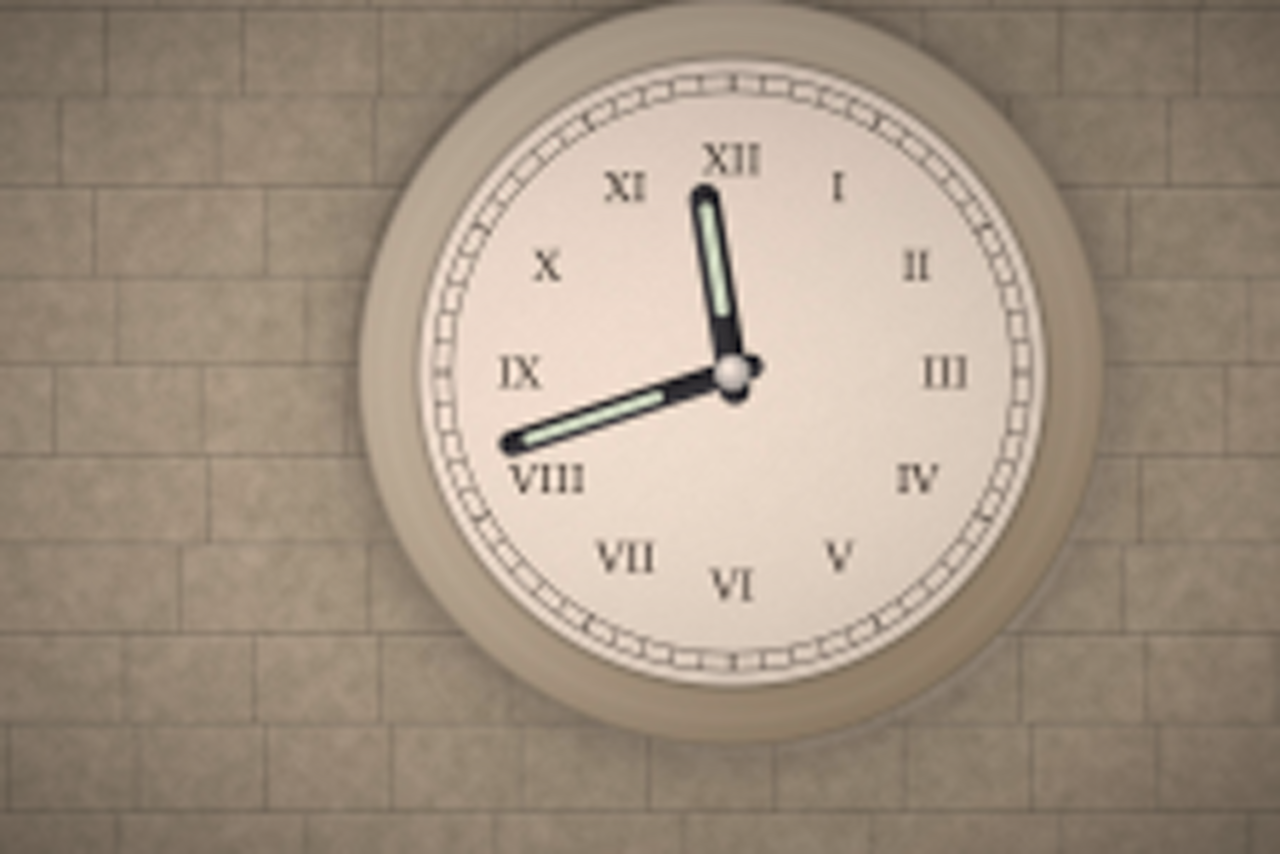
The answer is 11 h 42 min
